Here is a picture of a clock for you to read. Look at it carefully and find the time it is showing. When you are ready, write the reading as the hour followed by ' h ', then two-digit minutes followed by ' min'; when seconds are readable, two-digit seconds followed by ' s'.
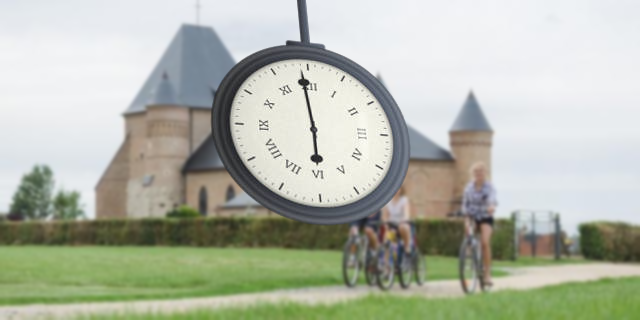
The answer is 5 h 59 min
